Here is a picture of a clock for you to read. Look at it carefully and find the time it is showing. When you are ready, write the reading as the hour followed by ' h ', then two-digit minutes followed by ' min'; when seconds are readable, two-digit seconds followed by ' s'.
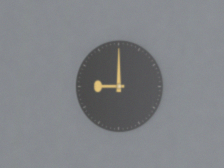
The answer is 9 h 00 min
